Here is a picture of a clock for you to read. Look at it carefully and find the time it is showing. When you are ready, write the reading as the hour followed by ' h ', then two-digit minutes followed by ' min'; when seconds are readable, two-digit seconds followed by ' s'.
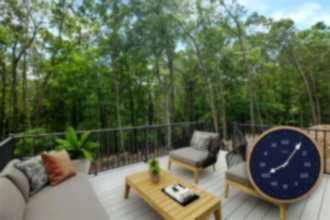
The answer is 8 h 06 min
